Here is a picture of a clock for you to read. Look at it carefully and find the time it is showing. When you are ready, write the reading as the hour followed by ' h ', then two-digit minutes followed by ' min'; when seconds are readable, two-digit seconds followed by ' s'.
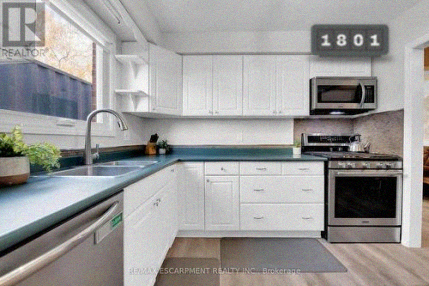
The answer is 18 h 01 min
